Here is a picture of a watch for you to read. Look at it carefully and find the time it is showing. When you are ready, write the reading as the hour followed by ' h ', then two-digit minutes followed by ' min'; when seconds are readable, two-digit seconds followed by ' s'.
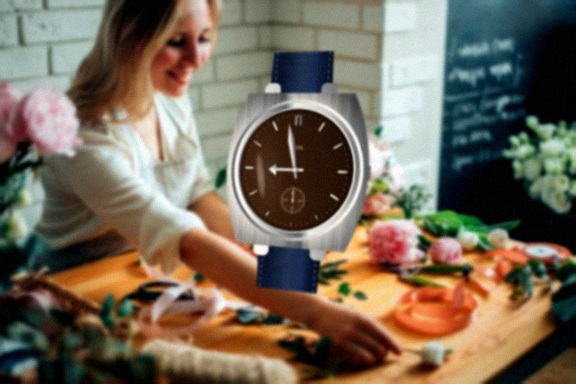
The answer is 8 h 58 min
